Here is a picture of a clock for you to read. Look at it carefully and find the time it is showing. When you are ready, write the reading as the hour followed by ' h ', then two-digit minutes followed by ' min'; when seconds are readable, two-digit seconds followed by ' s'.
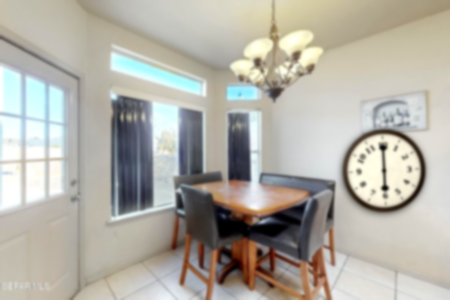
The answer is 6 h 00 min
